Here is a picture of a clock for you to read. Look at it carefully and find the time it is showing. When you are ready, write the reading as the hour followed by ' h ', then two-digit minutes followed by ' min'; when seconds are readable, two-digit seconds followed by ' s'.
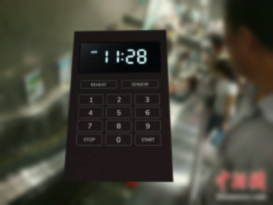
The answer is 11 h 28 min
